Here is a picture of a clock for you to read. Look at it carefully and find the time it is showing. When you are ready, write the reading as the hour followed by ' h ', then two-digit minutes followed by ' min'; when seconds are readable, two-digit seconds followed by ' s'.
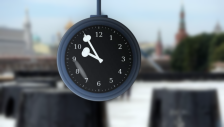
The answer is 9 h 55 min
